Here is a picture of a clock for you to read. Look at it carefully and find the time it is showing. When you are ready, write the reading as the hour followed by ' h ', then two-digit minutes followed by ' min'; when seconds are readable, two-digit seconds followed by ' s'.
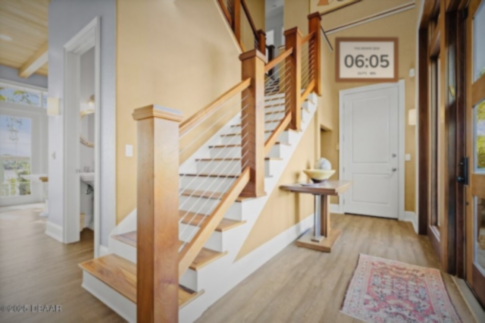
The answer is 6 h 05 min
